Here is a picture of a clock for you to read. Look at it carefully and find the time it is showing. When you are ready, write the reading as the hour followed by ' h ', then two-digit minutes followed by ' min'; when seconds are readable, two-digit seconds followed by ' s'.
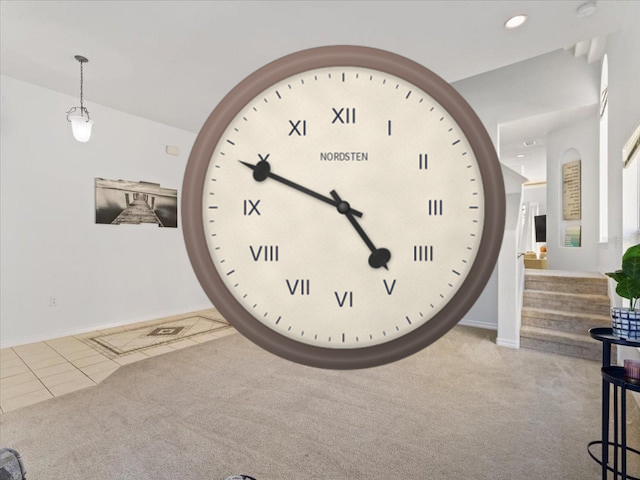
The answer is 4 h 49 min
